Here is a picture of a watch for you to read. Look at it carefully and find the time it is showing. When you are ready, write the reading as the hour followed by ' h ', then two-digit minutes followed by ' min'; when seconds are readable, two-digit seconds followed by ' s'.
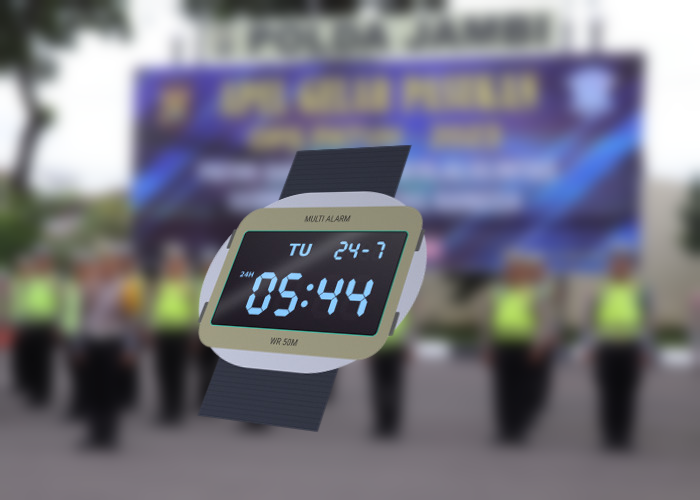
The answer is 5 h 44 min
